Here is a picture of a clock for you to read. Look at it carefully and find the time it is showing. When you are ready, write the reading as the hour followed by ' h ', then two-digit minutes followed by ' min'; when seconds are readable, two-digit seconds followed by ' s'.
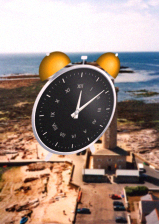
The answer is 12 h 09 min
